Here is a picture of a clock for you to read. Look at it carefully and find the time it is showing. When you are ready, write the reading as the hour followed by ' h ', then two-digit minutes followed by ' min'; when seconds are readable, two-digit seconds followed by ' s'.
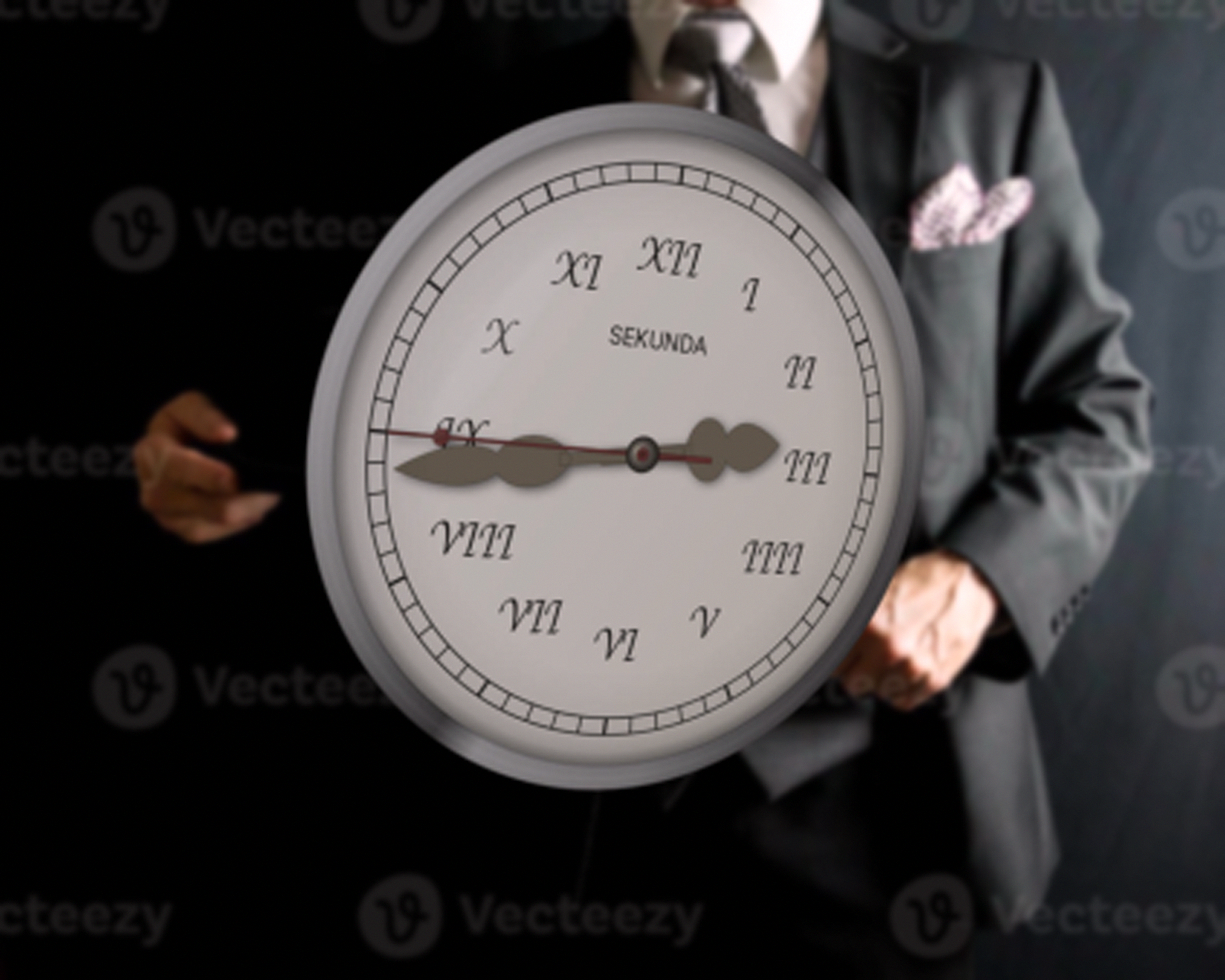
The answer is 2 h 43 min 45 s
